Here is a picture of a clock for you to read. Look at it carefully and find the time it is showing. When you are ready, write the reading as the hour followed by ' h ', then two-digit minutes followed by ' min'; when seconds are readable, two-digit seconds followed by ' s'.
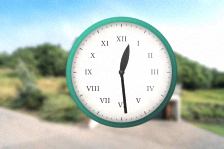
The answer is 12 h 29 min
